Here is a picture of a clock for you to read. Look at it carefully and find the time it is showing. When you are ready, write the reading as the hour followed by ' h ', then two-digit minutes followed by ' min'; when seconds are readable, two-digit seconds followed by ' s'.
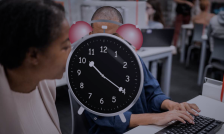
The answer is 10 h 20 min
